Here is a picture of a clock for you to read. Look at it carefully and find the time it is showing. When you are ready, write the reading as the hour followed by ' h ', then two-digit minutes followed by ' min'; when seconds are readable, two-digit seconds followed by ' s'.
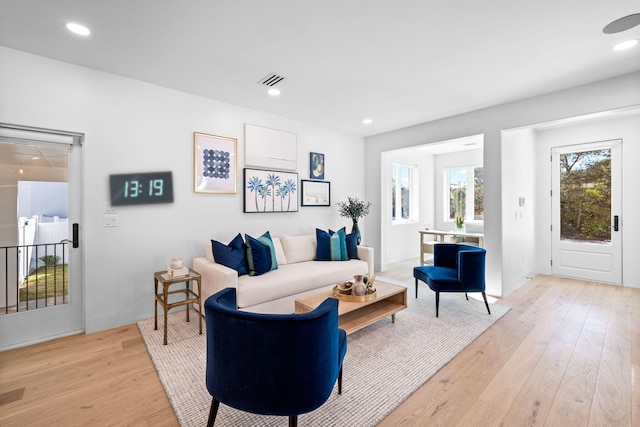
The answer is 13 h 19 min
